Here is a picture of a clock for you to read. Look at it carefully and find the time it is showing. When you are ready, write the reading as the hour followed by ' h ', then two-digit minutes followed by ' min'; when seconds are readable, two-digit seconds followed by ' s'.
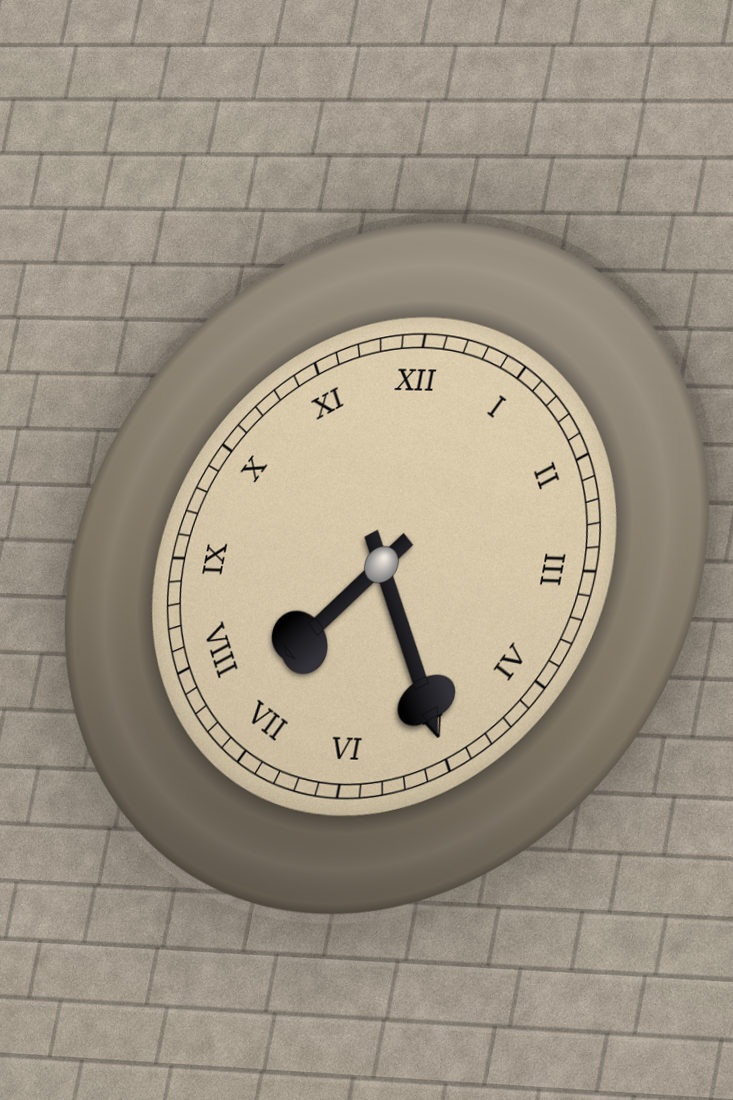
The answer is 7 h 25 min
